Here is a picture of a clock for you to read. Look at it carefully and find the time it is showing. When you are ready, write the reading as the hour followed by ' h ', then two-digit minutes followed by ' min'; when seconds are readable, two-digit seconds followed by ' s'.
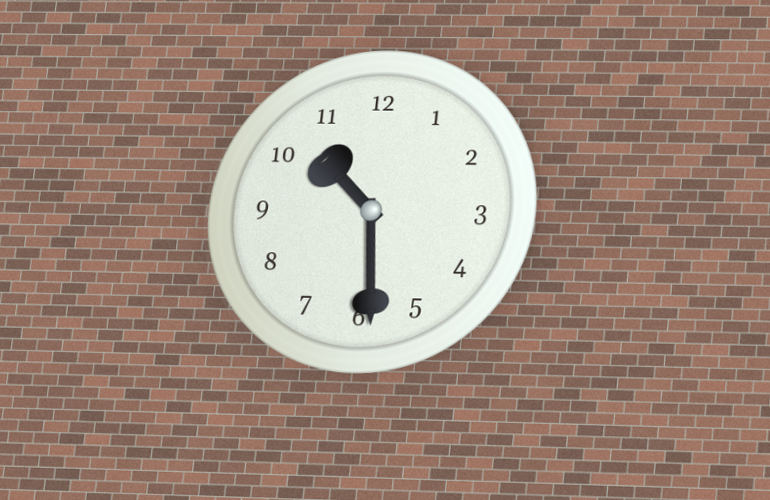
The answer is 10 h 29 min
